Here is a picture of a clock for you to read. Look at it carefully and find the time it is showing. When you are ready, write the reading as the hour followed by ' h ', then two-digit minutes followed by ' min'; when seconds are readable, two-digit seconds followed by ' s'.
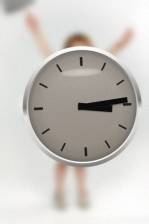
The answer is 3 h 14 min
